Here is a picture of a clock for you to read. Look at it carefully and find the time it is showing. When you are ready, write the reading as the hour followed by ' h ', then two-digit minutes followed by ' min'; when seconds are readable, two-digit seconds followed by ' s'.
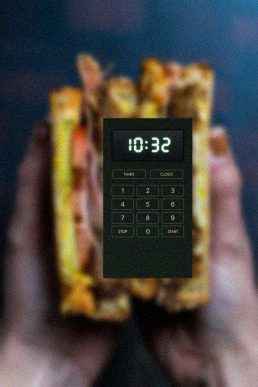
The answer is 10 h 32 min
